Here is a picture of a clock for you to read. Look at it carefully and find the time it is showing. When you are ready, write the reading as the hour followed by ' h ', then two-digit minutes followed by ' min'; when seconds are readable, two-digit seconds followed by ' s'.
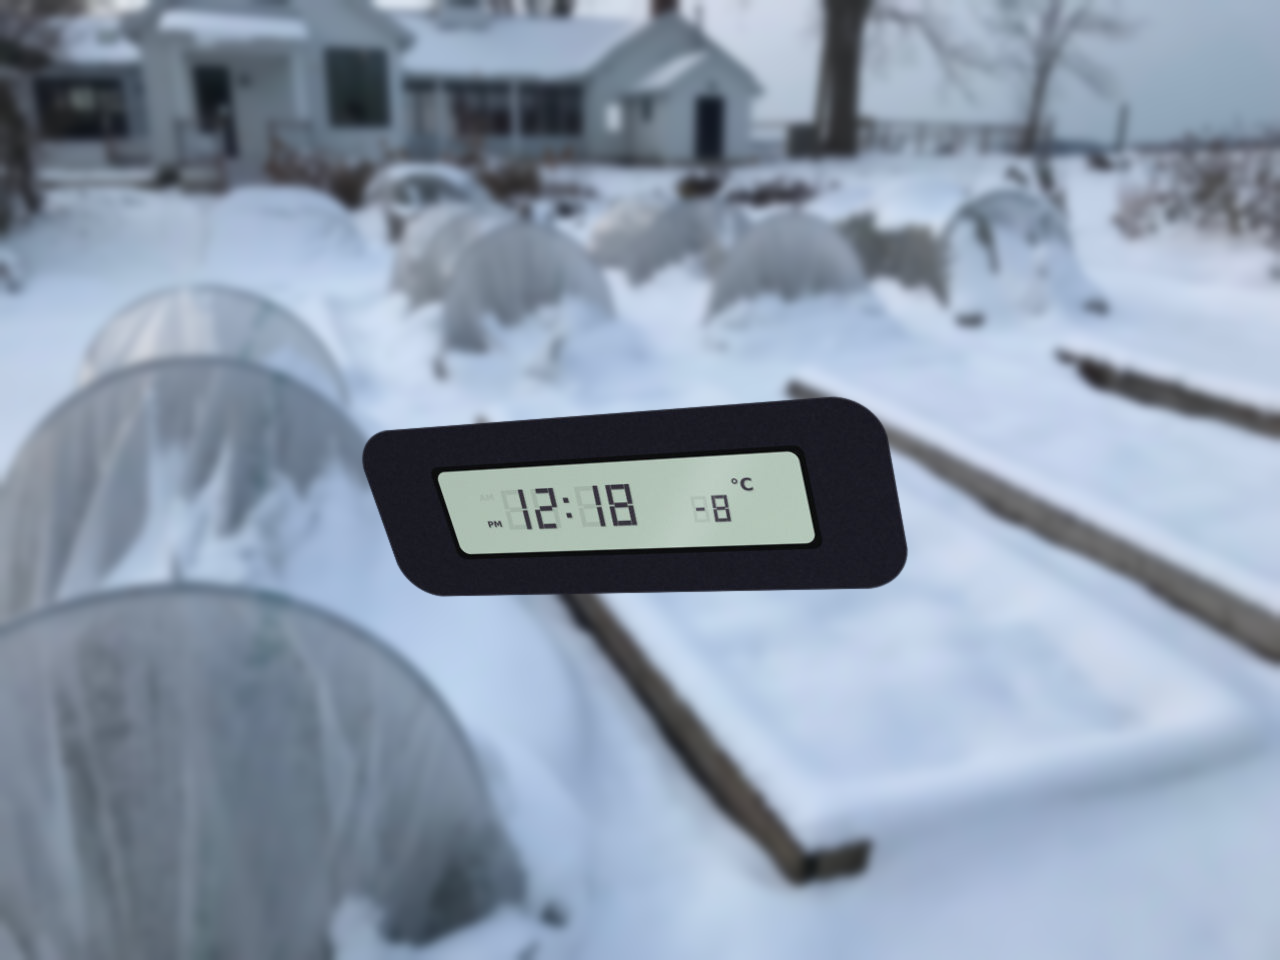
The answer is 12 h 18 min
